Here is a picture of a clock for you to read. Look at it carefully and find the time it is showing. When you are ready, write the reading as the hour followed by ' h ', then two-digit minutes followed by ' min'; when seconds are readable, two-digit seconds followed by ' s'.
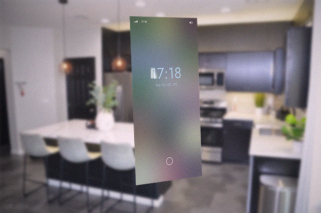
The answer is 17 h 18 min
